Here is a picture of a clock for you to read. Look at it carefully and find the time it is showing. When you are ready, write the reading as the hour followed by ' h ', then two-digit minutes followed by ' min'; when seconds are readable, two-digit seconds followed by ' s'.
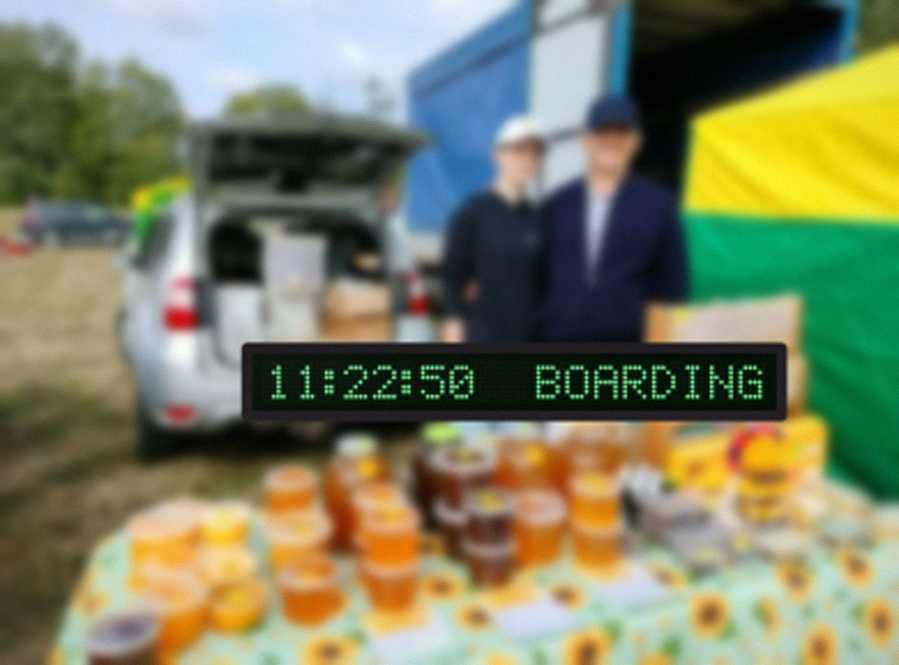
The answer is 11 h 22 min 50 s
